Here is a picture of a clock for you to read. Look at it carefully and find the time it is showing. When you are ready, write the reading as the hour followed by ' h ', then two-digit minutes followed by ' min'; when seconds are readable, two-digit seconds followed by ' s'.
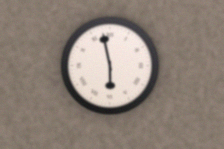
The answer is 5 h 58 min
